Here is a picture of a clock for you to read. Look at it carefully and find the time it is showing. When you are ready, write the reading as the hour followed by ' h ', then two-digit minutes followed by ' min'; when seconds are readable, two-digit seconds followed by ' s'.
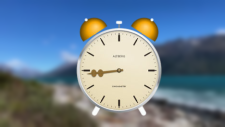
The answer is 8 h 44 min
